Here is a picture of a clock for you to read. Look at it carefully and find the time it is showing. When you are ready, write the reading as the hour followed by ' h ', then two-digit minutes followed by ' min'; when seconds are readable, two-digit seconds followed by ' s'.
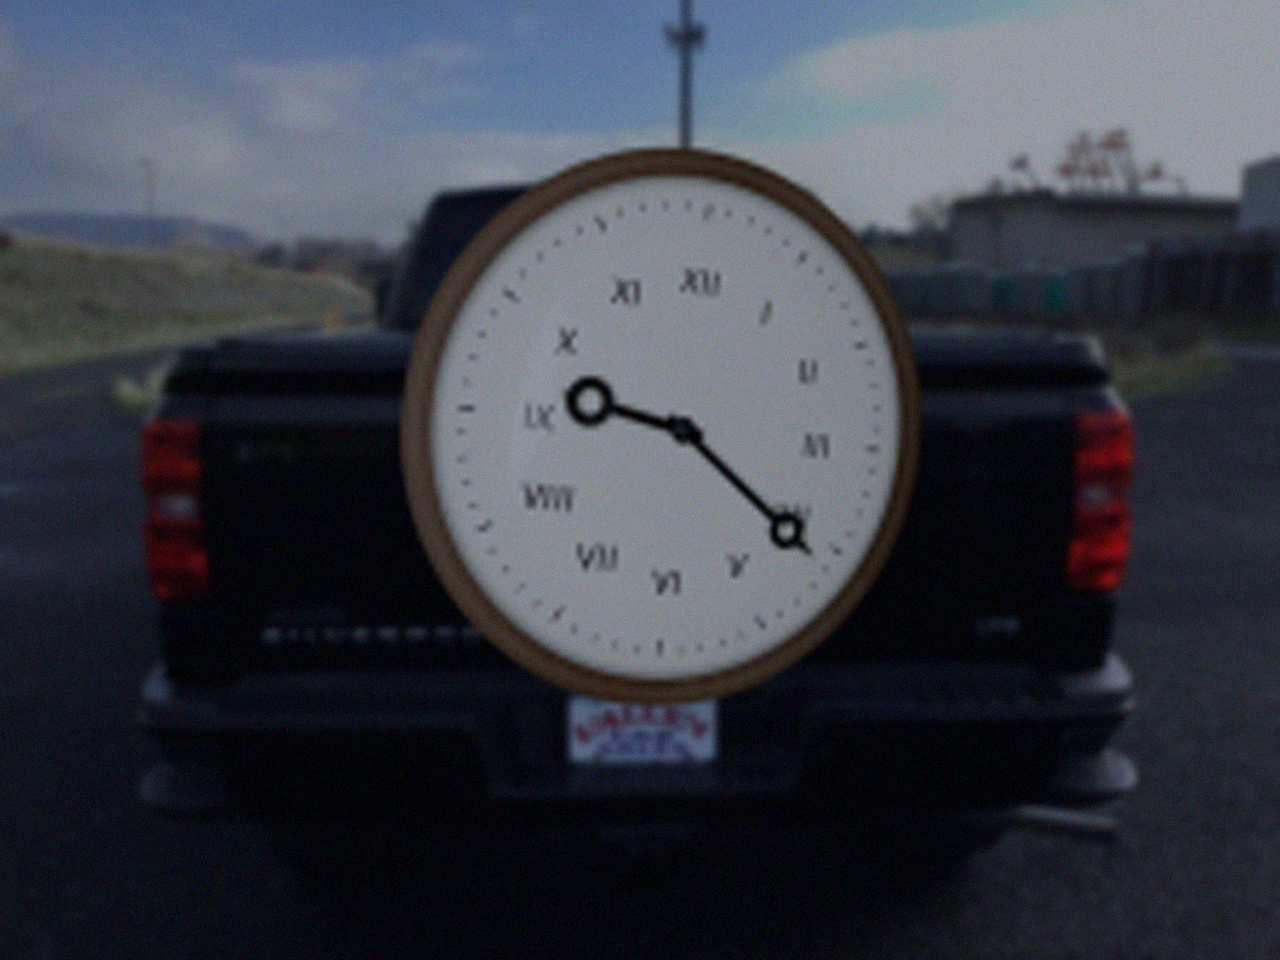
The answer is 9 h 21 min
